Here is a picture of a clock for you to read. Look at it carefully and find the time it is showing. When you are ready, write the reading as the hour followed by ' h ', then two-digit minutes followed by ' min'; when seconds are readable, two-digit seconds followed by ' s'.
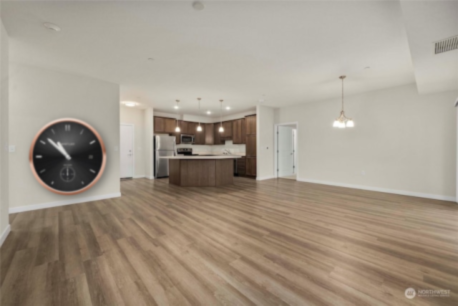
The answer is 10 h 52 min
